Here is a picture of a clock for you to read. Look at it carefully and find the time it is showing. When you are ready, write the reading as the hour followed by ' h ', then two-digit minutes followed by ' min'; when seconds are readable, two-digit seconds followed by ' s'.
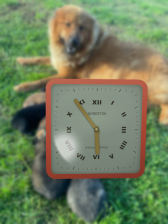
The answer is 5 h 54 min
